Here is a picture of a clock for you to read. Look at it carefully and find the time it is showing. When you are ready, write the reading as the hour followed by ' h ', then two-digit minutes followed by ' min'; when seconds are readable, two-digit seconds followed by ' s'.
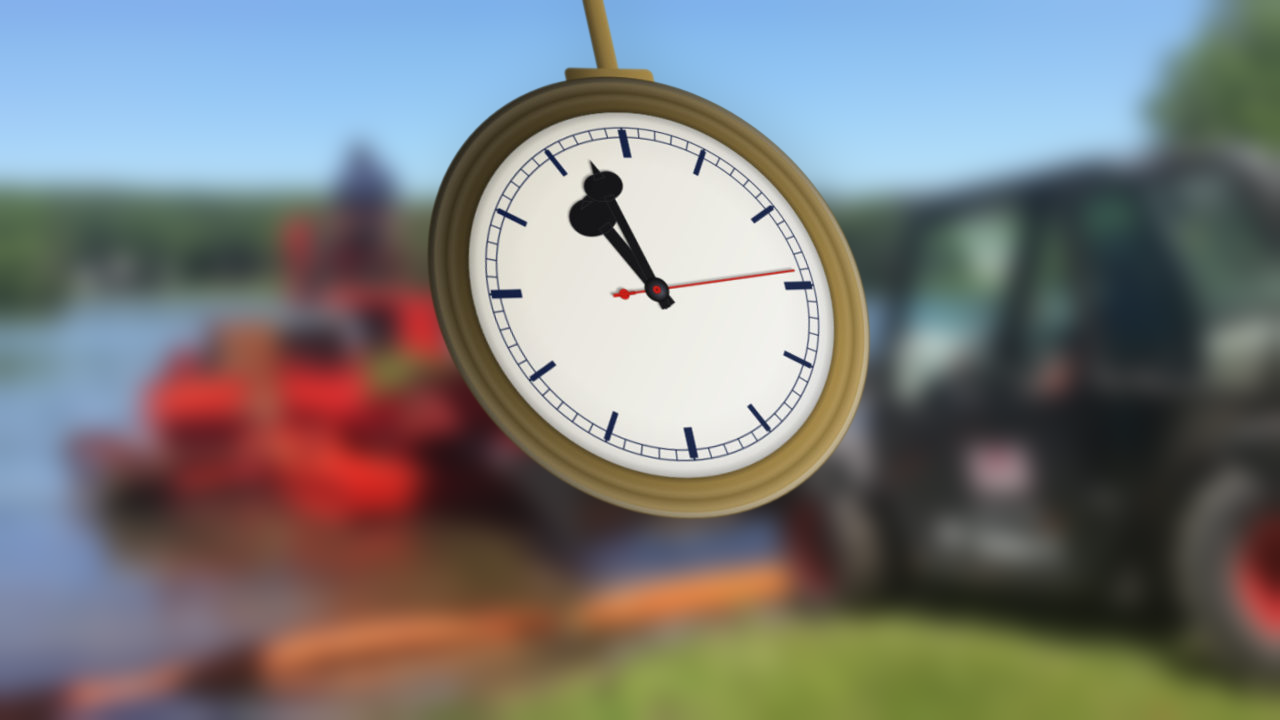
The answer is 10 h 57 min 14 s
